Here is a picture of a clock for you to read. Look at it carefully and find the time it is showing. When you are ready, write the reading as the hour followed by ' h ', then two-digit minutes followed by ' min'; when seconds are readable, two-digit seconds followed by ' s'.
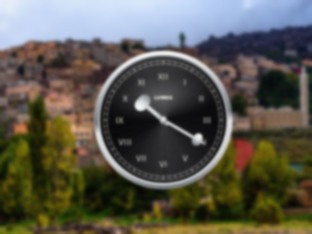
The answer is 10 h 20 min
